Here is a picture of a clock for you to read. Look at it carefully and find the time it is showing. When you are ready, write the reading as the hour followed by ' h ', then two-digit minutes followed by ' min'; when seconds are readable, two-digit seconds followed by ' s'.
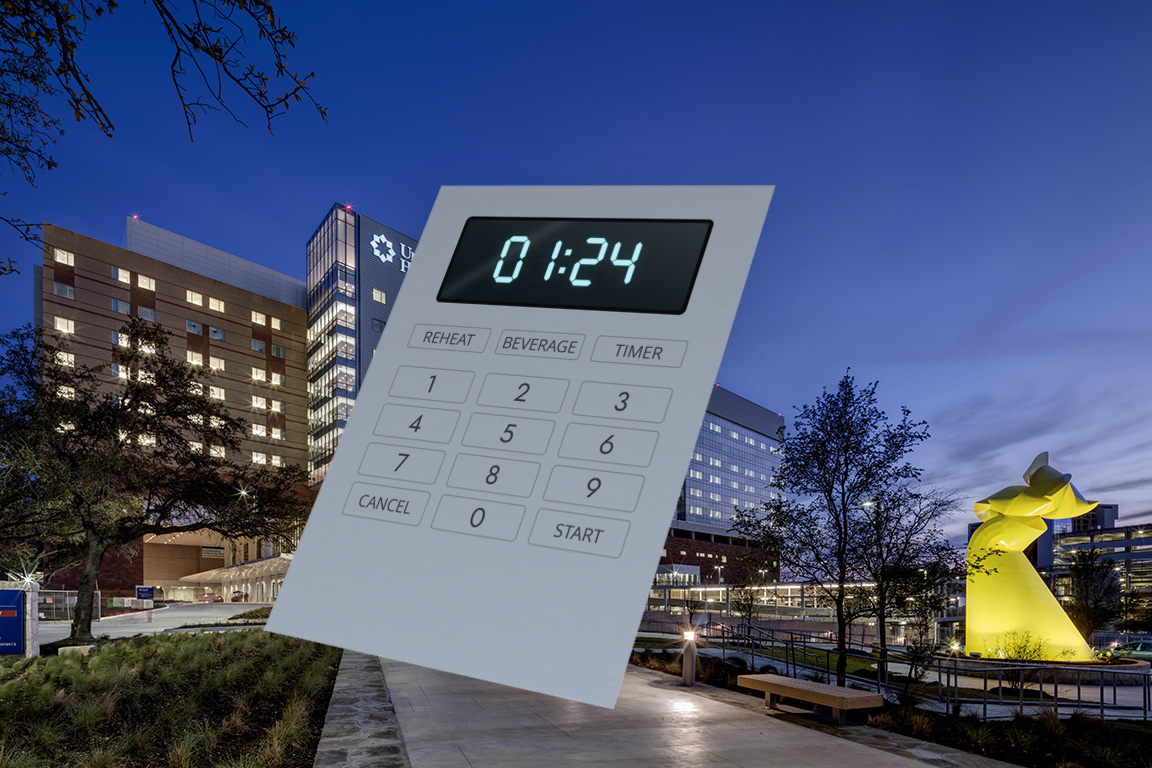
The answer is 1 h 24 min
